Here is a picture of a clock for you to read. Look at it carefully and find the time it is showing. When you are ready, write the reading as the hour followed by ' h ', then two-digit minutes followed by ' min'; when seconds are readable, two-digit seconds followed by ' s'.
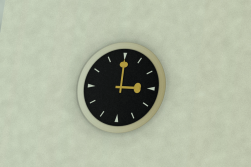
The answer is 3 h 00 min
